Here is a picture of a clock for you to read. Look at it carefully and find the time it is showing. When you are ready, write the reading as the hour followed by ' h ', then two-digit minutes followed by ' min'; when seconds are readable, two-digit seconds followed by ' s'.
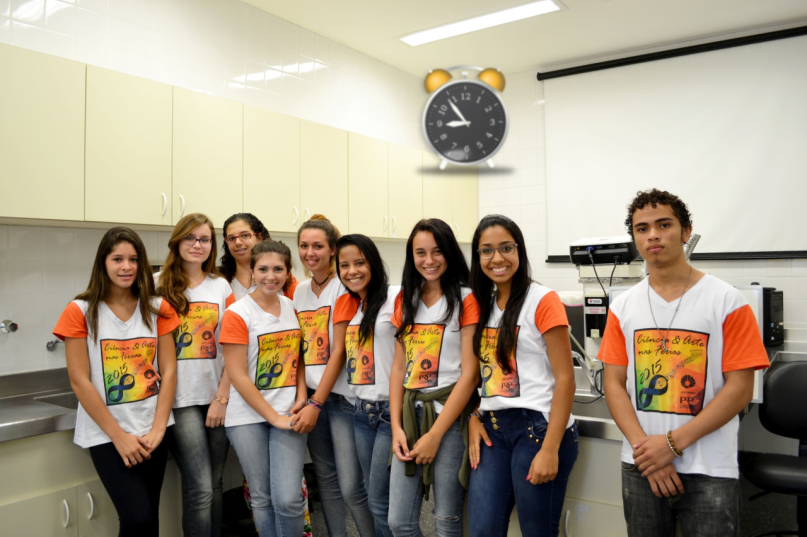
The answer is 8 h 54 min
